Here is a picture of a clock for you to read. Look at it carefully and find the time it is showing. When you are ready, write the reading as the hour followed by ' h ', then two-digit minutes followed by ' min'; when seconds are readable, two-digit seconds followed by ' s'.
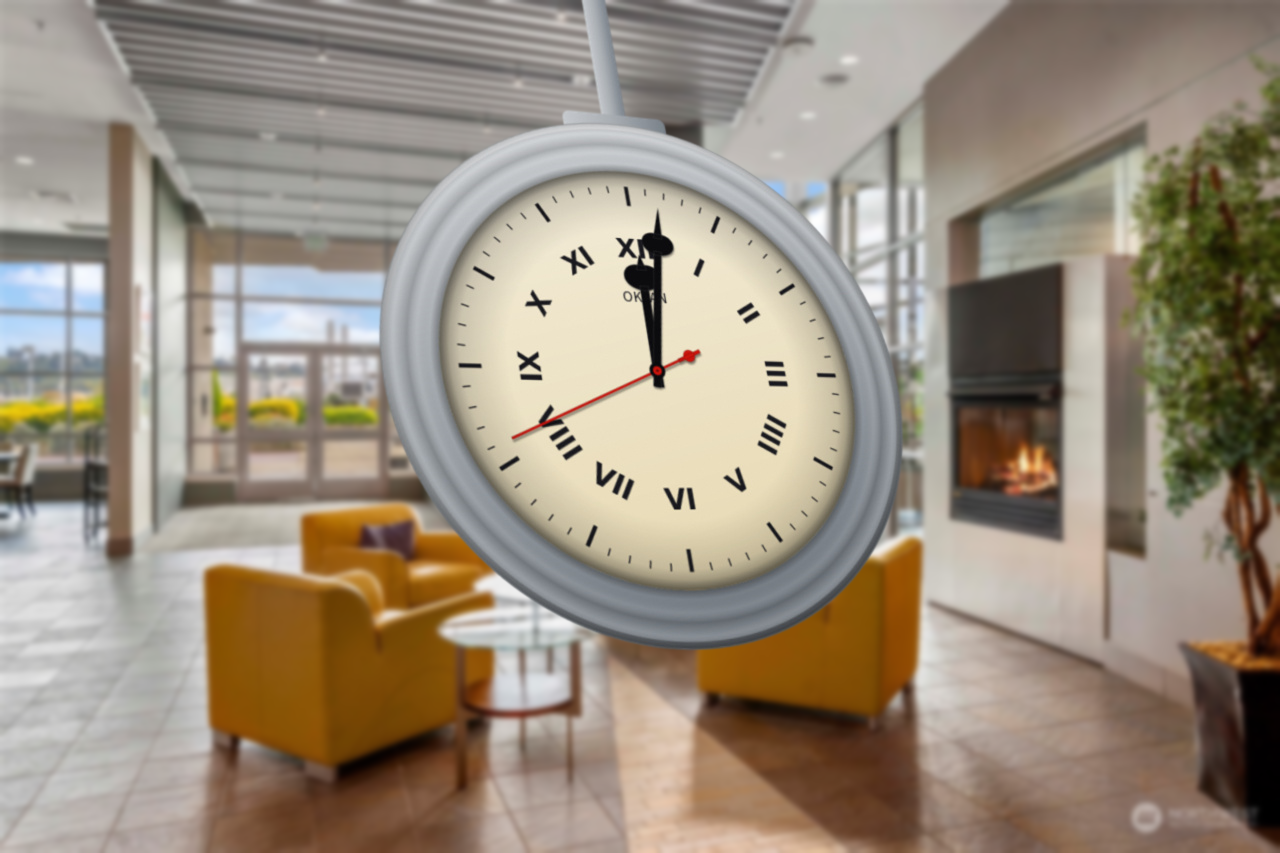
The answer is 12 h 01 min 41 s
